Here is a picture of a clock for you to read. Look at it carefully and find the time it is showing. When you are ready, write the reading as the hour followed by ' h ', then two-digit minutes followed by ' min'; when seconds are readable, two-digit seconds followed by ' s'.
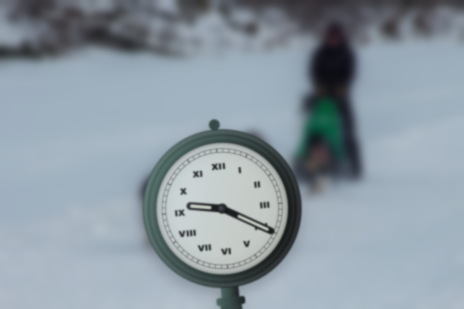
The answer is 9 h 20 min
